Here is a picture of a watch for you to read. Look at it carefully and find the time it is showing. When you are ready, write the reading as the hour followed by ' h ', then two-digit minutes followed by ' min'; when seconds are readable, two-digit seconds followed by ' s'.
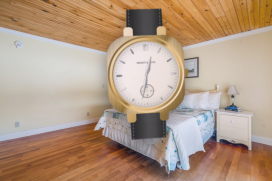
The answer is 12 h 32 min
